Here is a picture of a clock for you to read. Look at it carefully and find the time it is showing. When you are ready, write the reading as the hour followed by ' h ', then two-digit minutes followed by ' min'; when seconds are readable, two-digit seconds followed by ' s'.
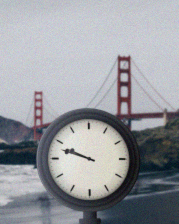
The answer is 9 h 48 min
